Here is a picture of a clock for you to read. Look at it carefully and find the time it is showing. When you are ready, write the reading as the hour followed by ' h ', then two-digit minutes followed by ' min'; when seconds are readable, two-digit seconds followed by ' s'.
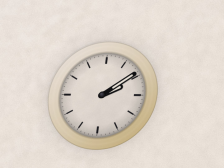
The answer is 2 h 09 min
